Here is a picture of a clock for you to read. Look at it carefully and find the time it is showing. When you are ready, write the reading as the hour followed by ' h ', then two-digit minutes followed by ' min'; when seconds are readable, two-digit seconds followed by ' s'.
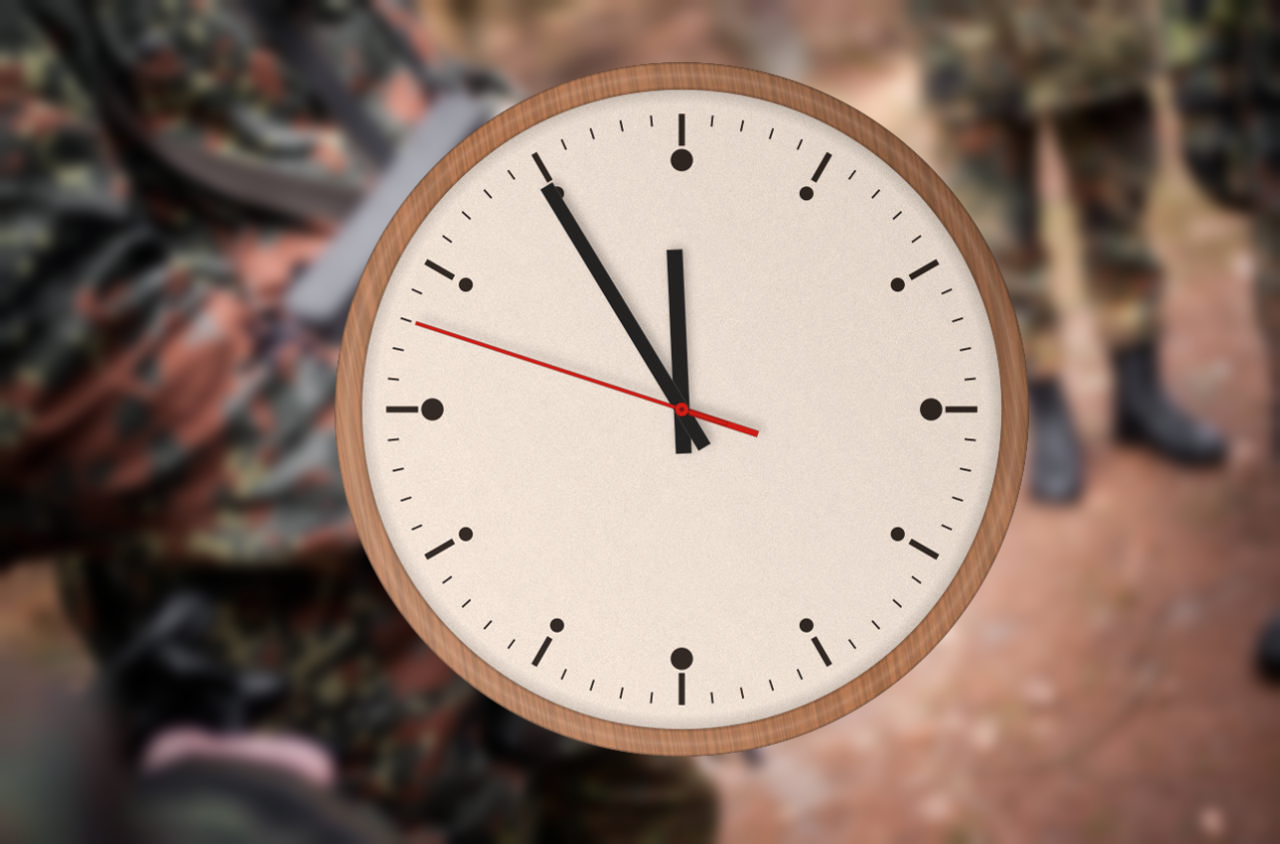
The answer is 11 h 54 min 48 s
